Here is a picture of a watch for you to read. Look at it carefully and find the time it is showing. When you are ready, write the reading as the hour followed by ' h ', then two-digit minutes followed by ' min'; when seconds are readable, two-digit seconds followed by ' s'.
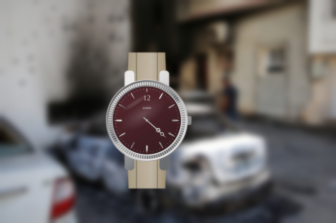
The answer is 4 h 22 min
